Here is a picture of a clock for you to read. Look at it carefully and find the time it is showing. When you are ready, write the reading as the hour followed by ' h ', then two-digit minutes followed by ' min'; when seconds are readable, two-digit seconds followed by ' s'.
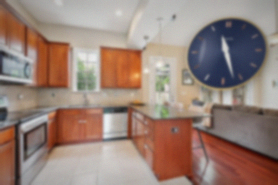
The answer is 11 h 27 min
